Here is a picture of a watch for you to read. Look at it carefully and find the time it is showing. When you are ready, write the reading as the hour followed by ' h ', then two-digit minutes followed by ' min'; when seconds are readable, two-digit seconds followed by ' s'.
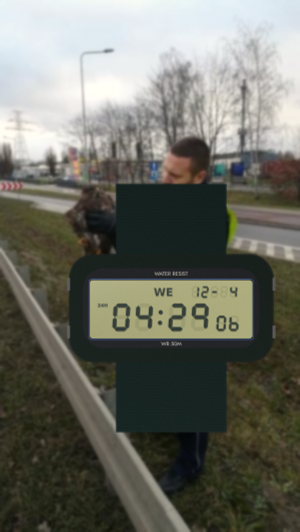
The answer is 4 h 29 min 06 s
